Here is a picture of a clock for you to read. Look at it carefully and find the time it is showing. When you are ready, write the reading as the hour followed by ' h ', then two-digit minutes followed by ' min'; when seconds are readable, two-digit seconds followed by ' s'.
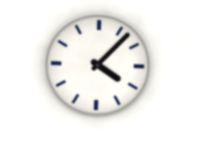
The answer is 4 h 07 min
